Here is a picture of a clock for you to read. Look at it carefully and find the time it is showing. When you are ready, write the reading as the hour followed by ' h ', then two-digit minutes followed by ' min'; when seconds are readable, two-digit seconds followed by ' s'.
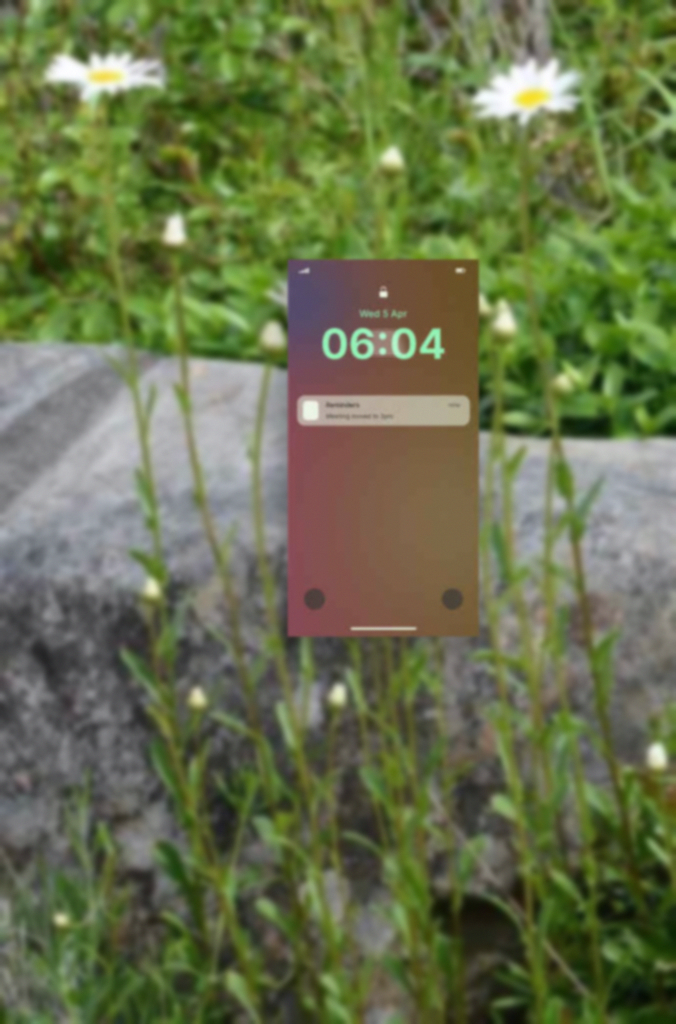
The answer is 6 h 04 min
